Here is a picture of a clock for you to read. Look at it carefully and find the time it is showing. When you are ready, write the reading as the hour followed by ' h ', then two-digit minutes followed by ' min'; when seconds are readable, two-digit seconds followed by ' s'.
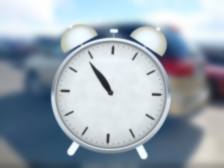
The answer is 10 h 54 min
